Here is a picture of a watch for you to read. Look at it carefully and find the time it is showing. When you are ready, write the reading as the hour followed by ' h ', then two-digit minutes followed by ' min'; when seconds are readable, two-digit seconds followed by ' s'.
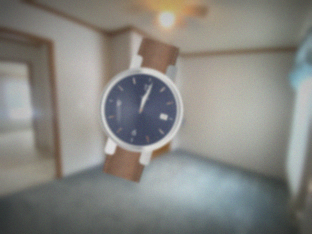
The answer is 12 h 01 min
